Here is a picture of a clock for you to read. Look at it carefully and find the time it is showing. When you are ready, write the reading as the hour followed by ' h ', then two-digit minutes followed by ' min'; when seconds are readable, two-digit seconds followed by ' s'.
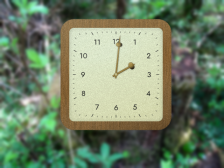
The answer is 2 h 01 min
